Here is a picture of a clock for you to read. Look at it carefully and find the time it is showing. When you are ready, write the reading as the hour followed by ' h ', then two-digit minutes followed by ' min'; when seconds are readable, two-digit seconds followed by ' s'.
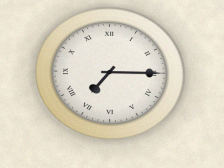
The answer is 7 h 15 min
